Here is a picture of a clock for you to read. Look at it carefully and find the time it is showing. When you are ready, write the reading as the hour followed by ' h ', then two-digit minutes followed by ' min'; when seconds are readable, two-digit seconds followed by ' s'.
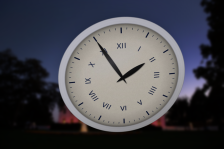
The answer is 1 h 55 min
